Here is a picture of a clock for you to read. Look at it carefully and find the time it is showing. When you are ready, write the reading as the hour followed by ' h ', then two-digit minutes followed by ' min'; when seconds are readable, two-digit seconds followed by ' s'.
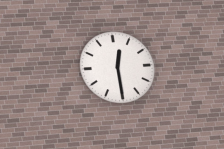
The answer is 12 h 30 min
